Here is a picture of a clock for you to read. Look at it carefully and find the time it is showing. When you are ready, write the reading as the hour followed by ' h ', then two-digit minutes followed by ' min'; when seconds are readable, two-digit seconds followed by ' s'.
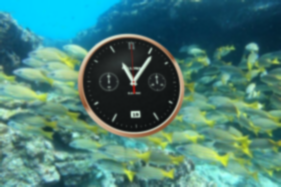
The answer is 11 h 06 min
